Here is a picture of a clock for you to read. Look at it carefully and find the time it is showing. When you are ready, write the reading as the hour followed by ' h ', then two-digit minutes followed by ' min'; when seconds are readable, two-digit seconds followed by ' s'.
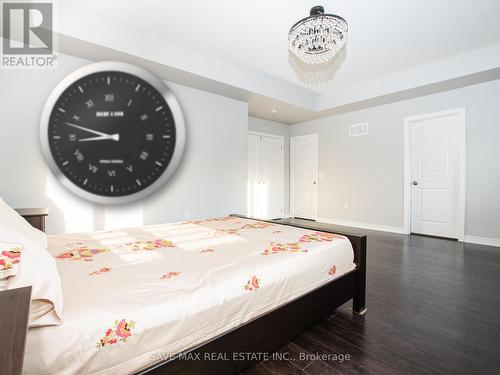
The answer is 8 h 48 min
